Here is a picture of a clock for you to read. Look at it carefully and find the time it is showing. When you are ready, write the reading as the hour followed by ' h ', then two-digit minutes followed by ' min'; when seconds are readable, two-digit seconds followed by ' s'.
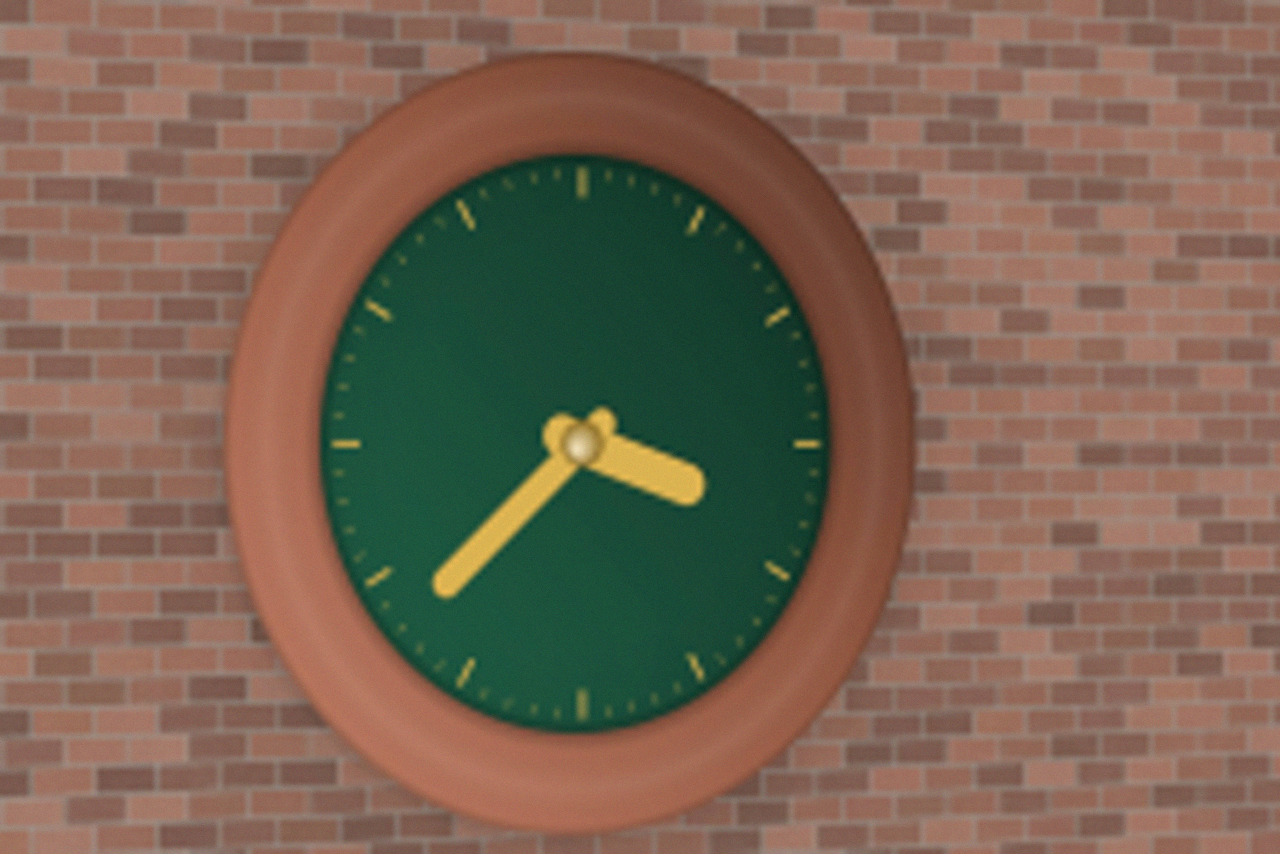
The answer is 3 h 38 min
